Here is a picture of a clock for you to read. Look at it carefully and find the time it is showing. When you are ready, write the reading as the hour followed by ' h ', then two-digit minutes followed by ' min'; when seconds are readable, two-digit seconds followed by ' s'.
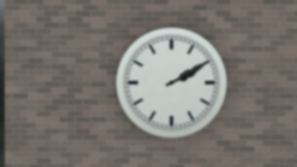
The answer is 2 h 10 min
